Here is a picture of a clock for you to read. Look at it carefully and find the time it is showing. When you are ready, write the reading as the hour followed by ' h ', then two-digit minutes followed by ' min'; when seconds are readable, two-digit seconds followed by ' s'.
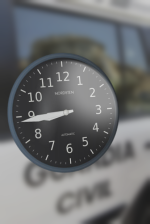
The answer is 8 h 44 min
